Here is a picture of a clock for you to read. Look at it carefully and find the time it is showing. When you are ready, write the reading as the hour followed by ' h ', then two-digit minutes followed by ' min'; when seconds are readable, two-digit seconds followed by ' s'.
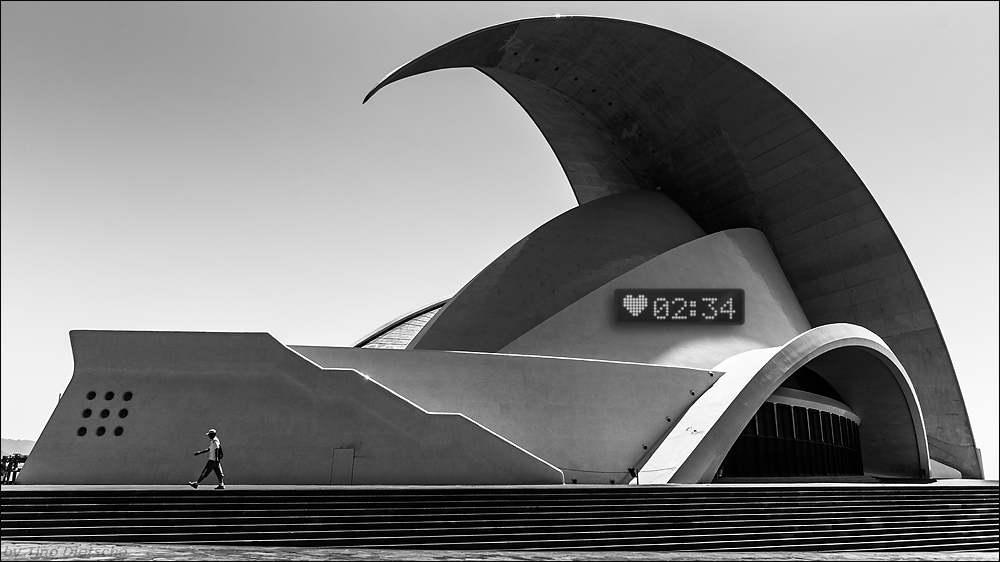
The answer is 2 h 34 min
